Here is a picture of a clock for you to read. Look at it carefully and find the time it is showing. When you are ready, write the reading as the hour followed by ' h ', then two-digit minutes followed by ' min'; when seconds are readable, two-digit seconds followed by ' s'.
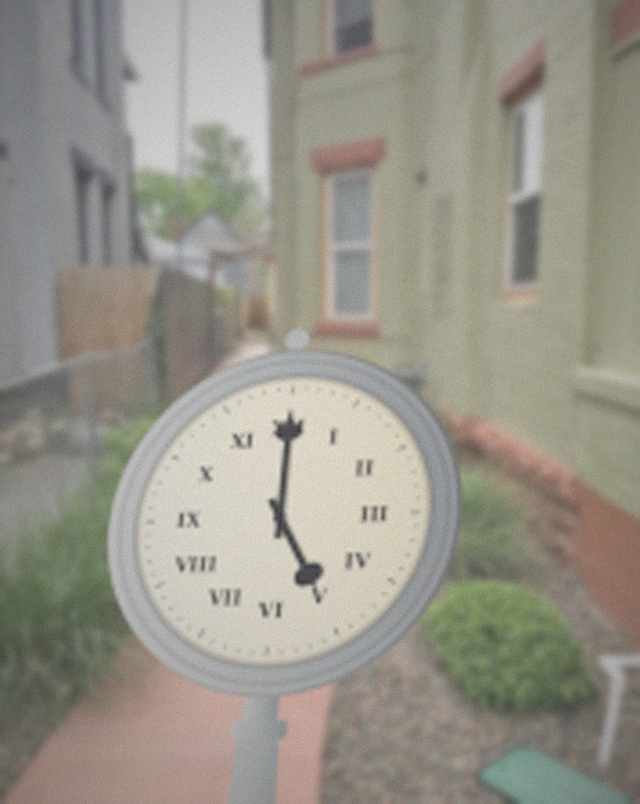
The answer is 5 h 00 min
